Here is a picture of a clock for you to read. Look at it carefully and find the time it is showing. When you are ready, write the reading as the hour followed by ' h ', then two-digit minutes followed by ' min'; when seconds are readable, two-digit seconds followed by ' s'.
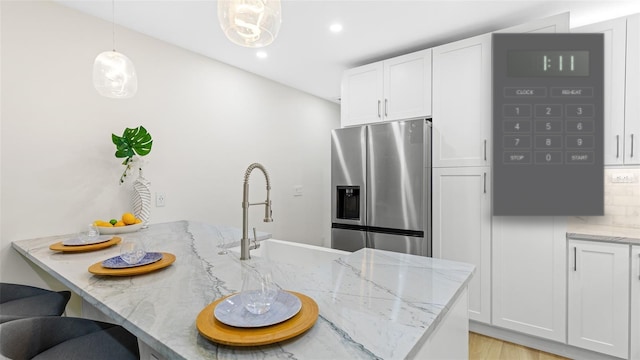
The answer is 1 h 11 min
